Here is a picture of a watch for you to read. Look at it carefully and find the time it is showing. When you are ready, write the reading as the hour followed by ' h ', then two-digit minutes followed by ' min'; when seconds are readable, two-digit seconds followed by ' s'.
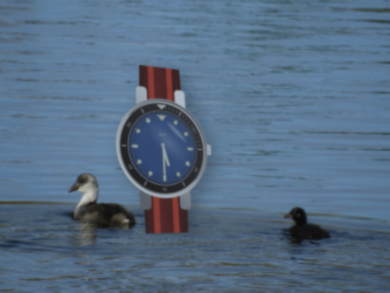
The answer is 5 h 30 min
